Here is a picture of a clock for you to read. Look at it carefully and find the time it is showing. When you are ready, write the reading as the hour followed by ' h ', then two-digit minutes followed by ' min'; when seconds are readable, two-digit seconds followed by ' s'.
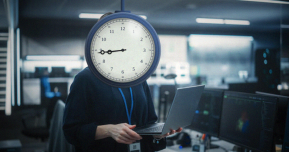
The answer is 8 h 44 min
